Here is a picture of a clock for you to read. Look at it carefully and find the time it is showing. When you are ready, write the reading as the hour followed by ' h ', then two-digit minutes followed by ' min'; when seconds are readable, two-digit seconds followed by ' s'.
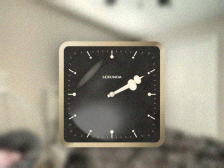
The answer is 2 h 10 min
